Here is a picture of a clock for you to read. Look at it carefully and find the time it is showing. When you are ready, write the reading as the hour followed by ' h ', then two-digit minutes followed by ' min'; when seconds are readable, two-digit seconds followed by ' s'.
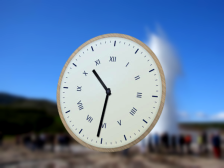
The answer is 10 h 31 min
